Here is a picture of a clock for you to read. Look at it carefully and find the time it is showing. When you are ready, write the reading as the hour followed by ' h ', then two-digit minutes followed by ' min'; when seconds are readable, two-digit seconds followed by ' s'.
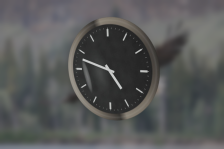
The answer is 4 h 48 min
